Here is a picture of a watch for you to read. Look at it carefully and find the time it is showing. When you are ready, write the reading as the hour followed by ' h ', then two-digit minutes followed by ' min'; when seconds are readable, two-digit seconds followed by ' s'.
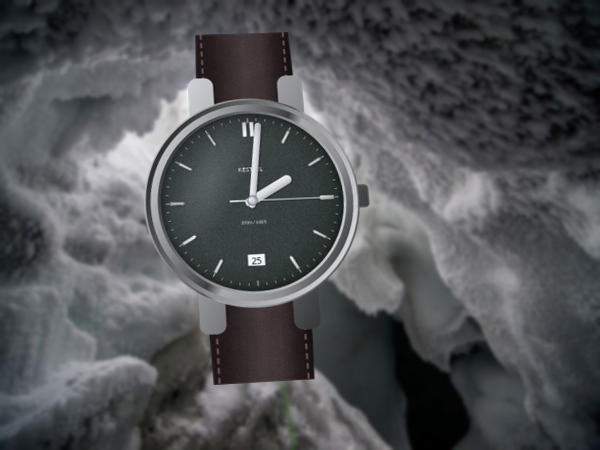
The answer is 2 h 01 min 15 s
